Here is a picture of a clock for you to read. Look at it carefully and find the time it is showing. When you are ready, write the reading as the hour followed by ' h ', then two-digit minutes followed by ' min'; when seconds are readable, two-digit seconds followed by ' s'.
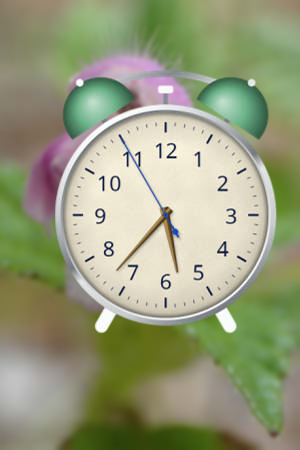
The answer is 5 h 36 min 55 s
